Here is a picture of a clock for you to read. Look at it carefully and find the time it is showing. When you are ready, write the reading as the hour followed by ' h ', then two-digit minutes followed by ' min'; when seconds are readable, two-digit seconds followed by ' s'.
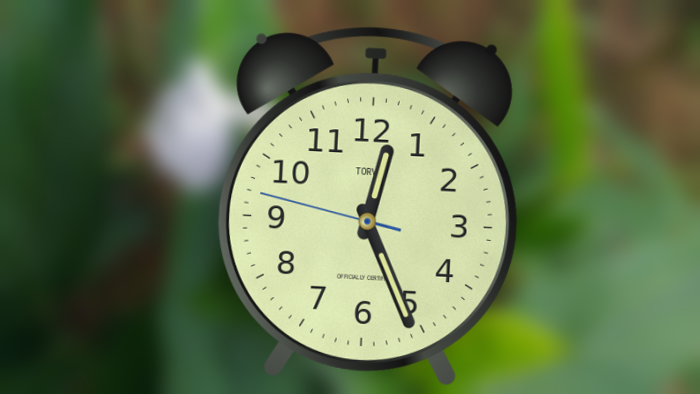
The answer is 12 h 25 min 47 s
